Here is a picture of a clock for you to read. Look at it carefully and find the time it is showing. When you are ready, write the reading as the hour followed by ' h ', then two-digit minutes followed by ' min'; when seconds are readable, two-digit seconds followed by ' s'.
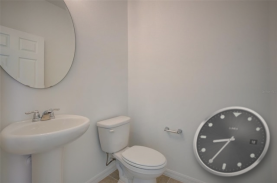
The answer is 8 h 35 min
